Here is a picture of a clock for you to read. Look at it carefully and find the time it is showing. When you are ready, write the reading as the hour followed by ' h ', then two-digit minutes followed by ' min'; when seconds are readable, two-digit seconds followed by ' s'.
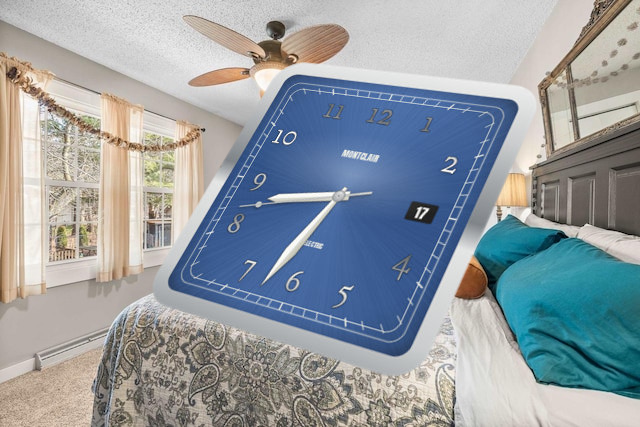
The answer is 8 h 32 min 42 s
